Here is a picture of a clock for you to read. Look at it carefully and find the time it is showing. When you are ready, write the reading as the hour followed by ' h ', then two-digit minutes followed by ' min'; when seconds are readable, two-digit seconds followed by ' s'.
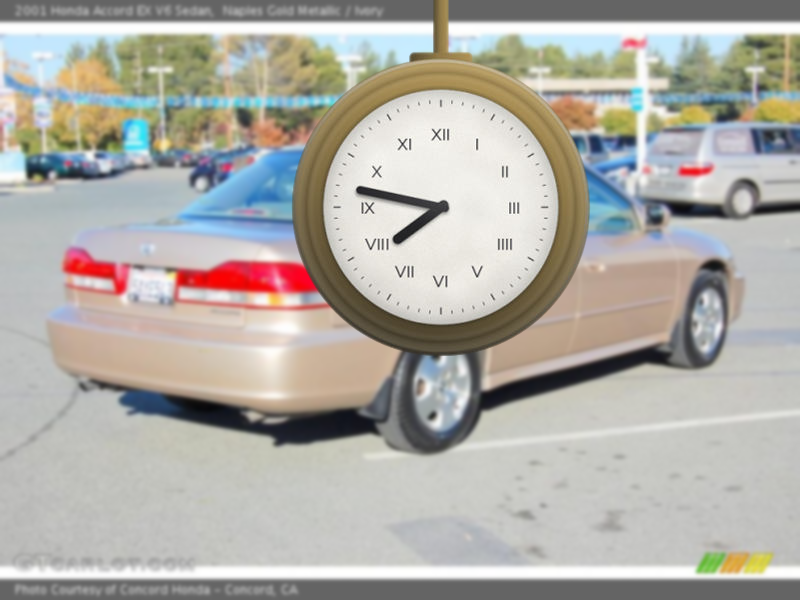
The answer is 7 h 47 min
